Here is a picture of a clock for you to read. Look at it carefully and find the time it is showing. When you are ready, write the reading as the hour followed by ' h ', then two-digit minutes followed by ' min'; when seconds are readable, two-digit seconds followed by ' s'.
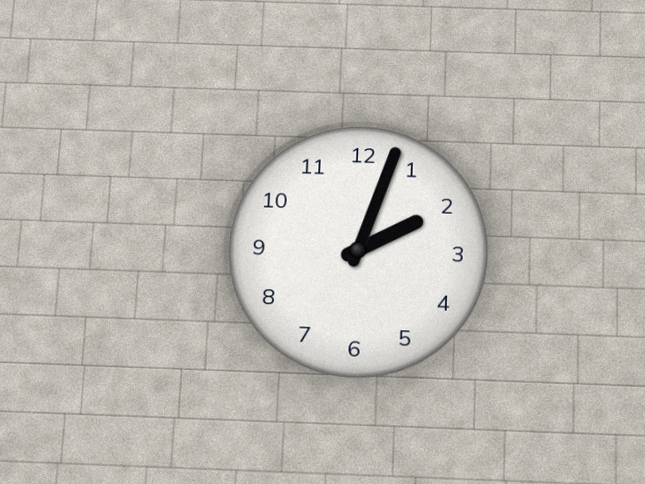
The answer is 2 h 03 min
